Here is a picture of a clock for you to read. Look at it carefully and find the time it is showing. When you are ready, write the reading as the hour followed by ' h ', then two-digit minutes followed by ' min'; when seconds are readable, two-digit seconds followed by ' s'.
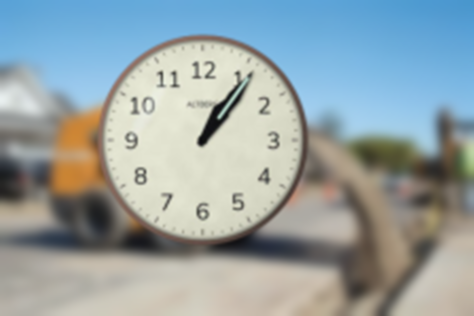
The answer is 1 h 06 min
